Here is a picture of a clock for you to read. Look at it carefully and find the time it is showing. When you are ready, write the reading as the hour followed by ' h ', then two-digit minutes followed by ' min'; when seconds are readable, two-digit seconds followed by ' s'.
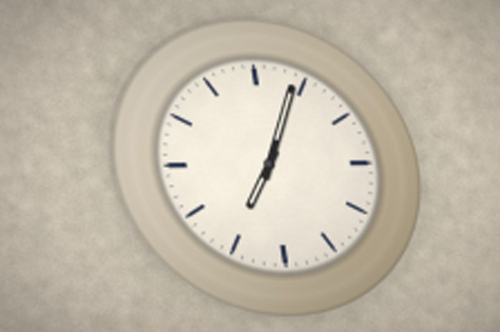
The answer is 7 h 04 min
